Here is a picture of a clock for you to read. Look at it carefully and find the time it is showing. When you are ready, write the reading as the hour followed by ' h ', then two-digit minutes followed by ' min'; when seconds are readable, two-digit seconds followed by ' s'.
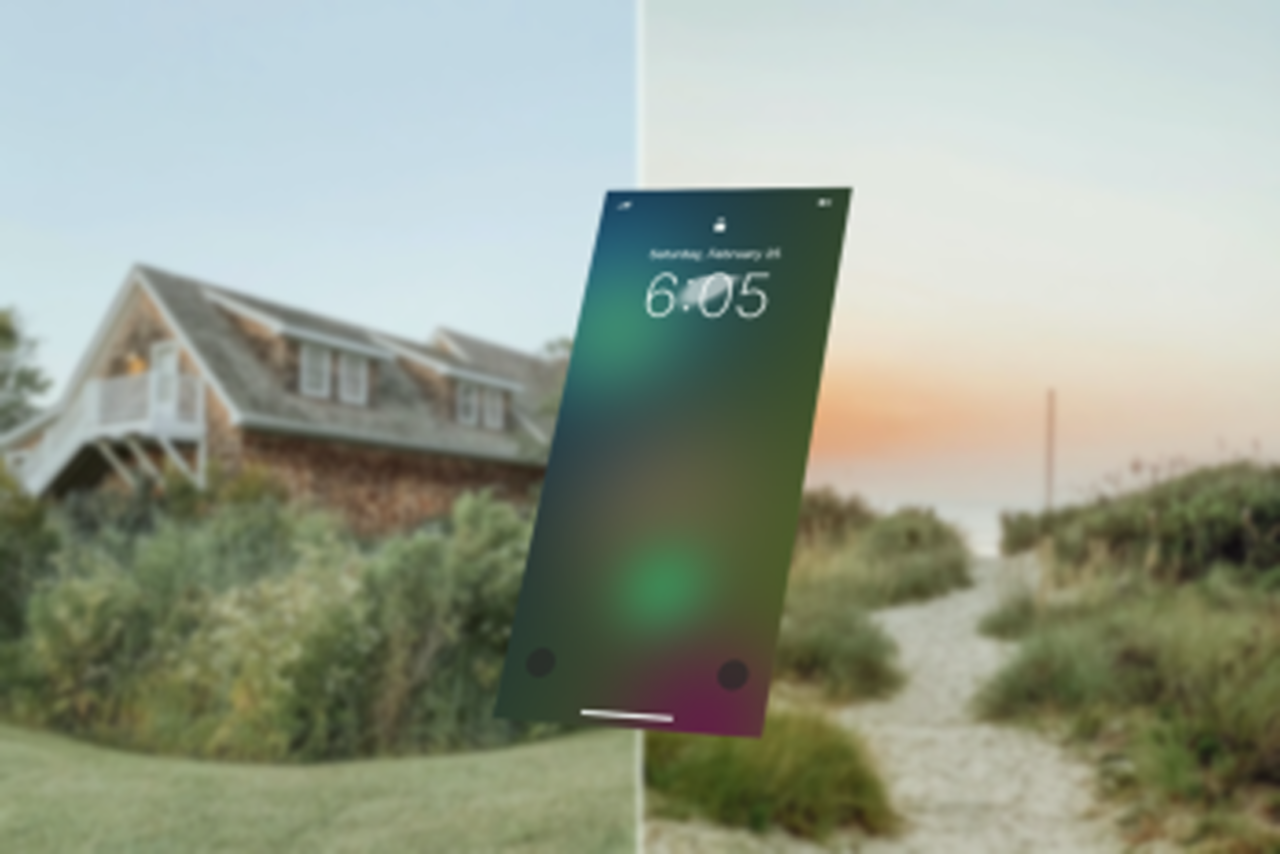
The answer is 6 h 05 min
